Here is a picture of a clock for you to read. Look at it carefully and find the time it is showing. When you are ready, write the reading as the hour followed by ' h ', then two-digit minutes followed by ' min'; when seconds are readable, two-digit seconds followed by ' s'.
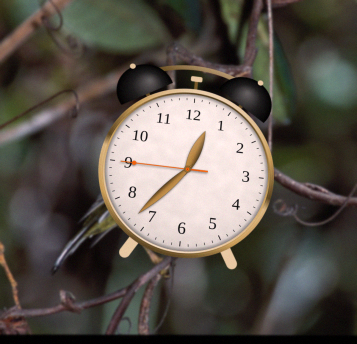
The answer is 12 h 36 min 45 s
